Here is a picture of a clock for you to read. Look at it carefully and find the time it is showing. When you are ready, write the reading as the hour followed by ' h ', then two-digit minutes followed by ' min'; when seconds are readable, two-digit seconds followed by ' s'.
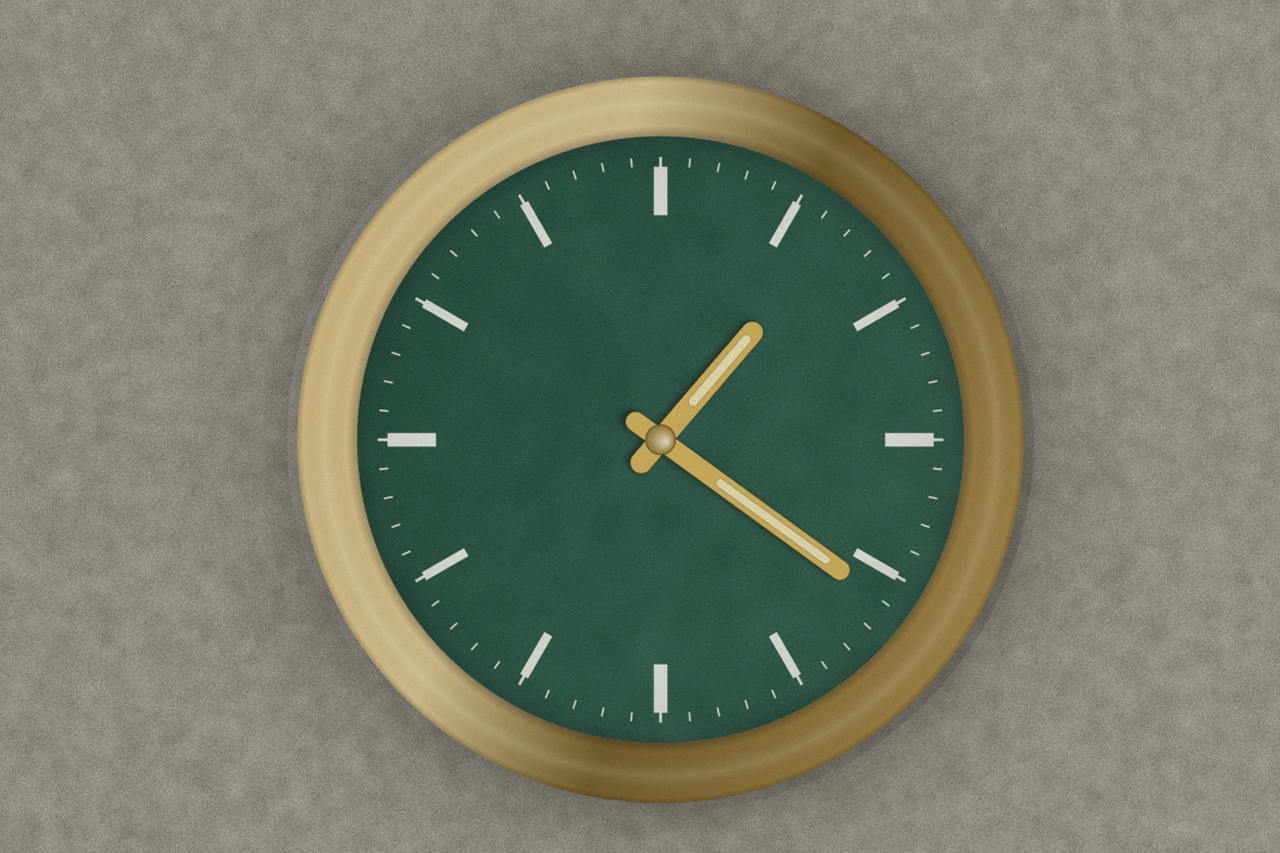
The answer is 1 h 21 min
